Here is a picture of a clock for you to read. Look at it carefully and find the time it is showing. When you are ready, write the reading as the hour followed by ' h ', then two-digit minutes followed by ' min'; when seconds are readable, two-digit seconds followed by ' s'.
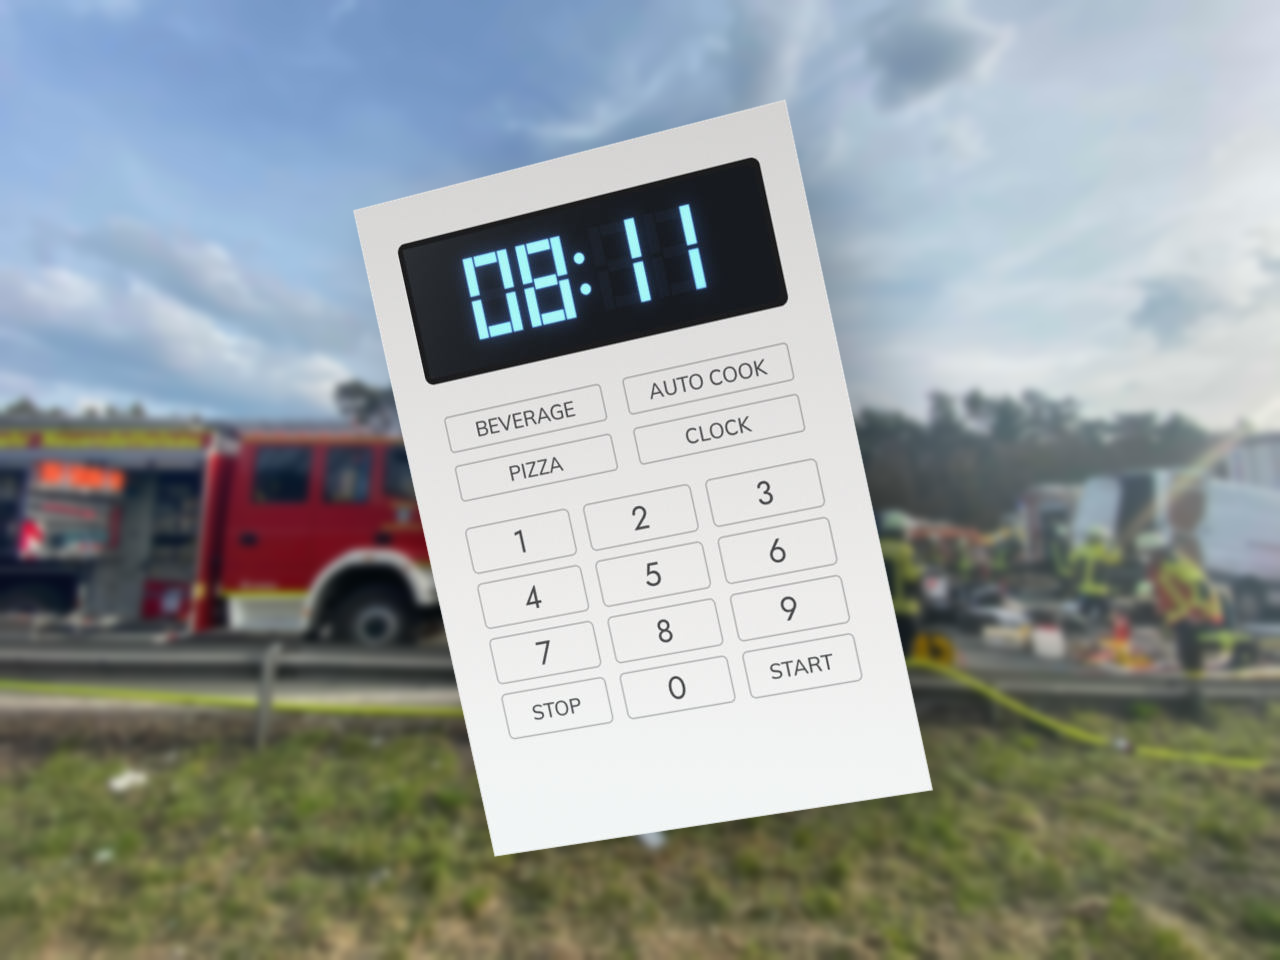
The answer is 8 h 11 min
